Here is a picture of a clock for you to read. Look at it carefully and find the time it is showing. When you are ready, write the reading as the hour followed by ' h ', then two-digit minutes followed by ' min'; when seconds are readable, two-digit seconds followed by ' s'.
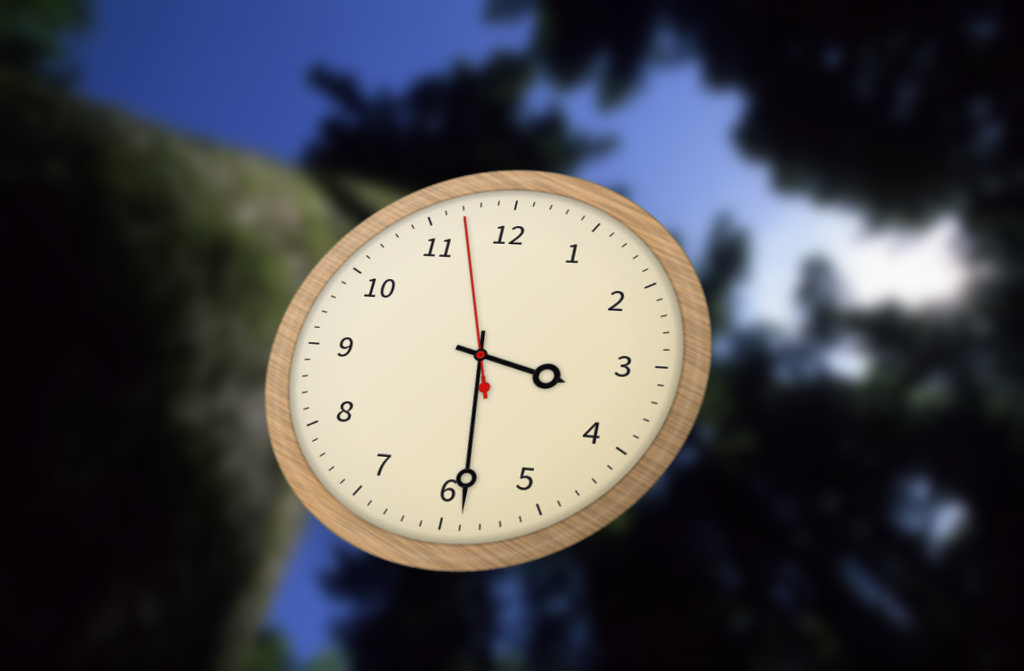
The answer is 3 h 28 min 57 s
